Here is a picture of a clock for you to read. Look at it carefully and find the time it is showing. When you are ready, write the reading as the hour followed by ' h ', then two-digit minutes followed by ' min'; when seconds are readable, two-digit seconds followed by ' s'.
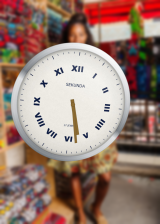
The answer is 5 h 28 min
